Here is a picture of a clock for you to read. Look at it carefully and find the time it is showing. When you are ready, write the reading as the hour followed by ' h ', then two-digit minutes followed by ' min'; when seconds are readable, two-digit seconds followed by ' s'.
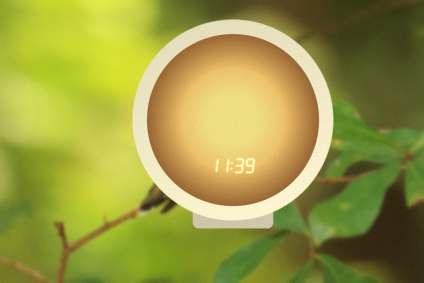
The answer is 11 h 39 min
